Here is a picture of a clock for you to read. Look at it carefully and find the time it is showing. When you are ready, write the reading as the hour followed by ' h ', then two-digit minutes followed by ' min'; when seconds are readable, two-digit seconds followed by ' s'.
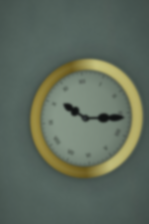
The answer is 10 h 16 min
